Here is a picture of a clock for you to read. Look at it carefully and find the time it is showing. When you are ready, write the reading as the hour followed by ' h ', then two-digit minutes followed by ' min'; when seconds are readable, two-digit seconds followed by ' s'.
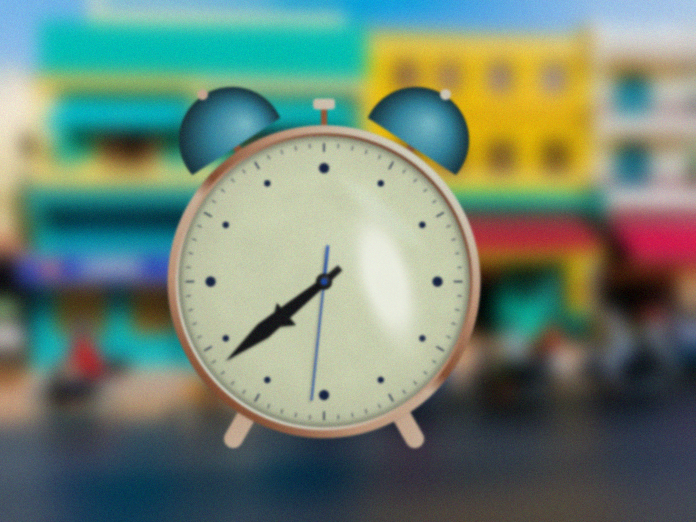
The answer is 7 h 38 min 31 s
